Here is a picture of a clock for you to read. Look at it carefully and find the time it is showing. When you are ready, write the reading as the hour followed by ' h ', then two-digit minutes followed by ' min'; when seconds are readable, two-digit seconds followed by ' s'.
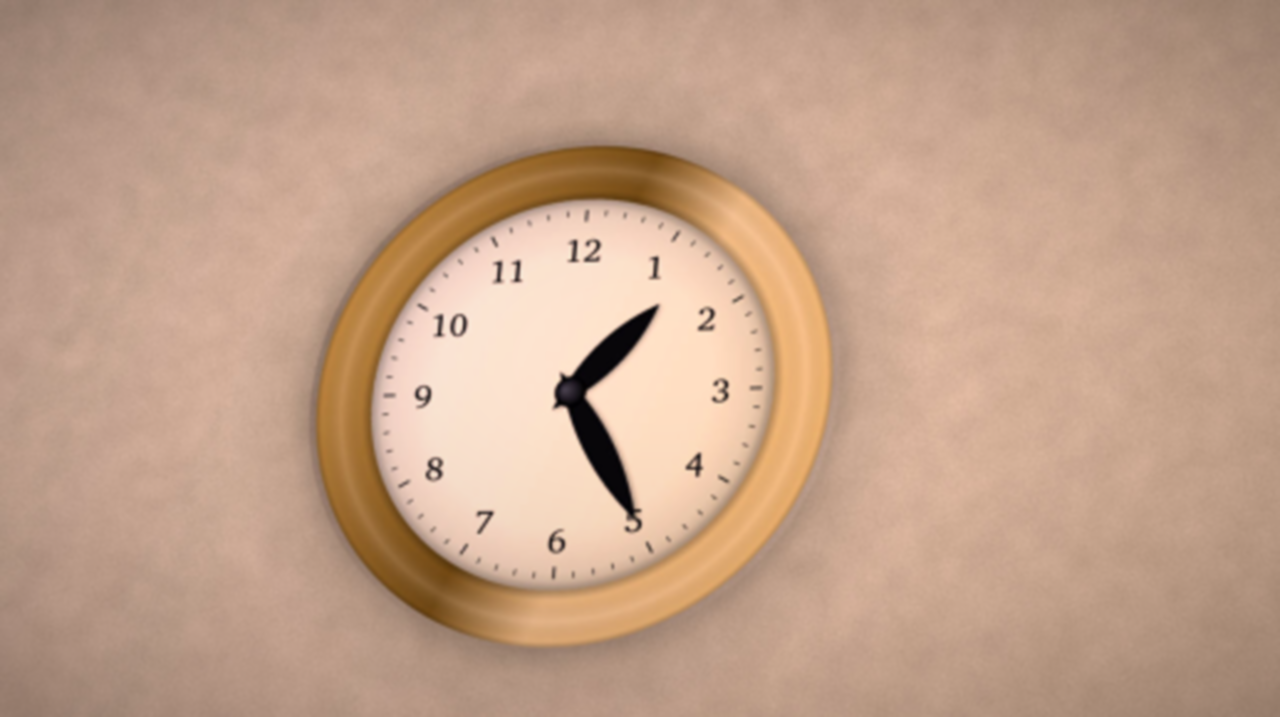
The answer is 1 h 25 min
